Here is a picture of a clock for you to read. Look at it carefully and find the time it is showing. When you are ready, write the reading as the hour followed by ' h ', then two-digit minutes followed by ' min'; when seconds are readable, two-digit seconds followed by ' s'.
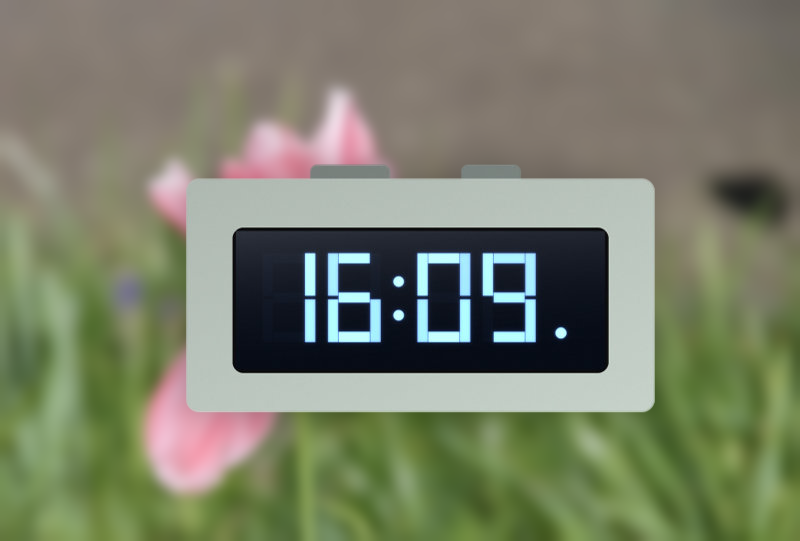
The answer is 16 h 09 min
